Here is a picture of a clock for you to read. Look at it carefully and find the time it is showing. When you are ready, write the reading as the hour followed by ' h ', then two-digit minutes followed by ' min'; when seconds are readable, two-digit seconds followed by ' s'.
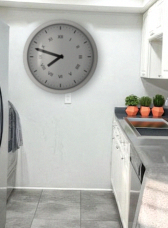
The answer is 7 h 48 min
